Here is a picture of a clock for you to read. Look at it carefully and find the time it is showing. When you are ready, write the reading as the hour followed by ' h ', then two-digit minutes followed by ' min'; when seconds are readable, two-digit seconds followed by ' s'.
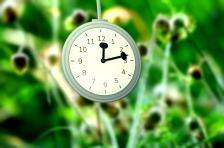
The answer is 12 h 13 min
